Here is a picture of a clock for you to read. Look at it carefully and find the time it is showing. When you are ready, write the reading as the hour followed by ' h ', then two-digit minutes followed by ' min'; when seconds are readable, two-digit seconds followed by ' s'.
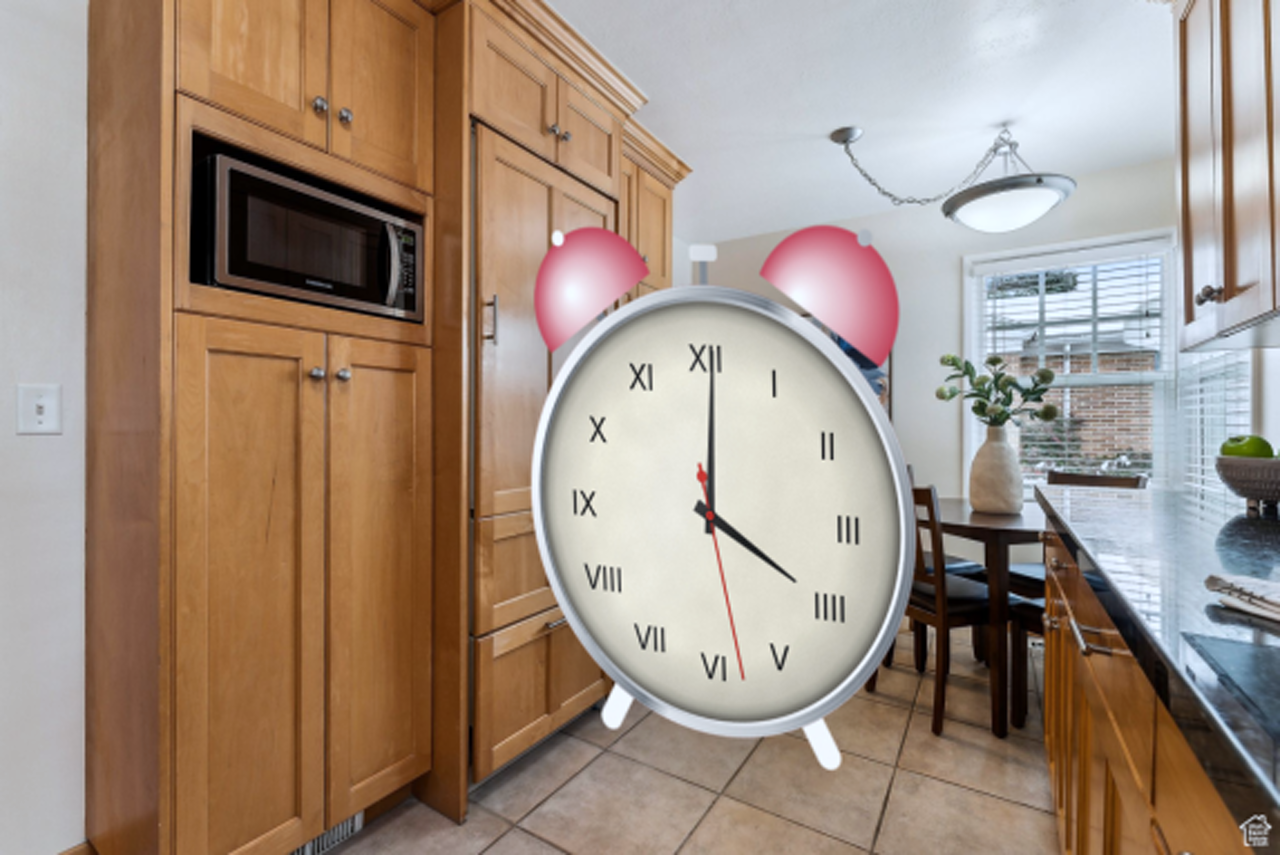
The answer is 4 h 00 min 28 s
